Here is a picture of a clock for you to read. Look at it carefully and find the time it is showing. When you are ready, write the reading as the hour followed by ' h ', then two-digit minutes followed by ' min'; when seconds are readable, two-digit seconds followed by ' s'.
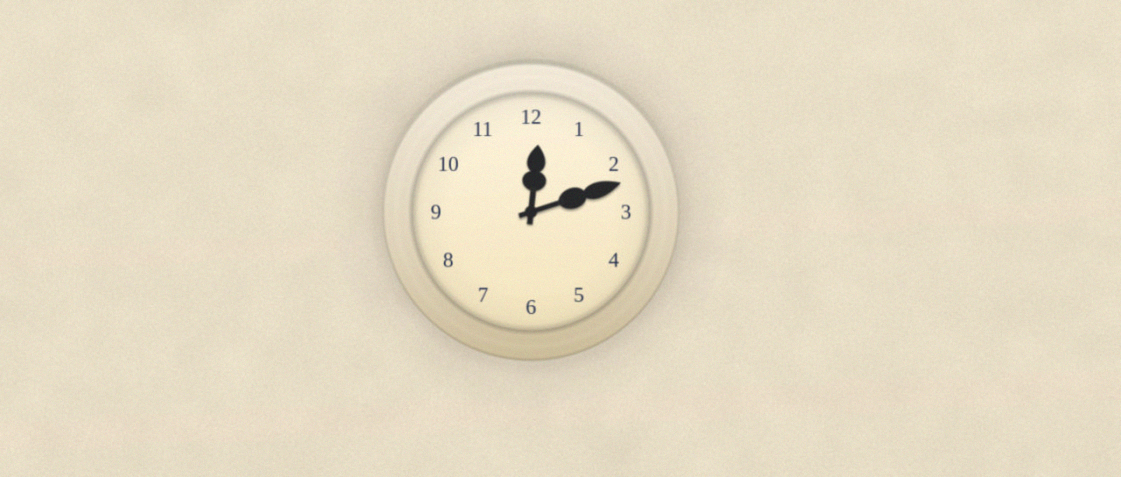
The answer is 12 h 12 min
